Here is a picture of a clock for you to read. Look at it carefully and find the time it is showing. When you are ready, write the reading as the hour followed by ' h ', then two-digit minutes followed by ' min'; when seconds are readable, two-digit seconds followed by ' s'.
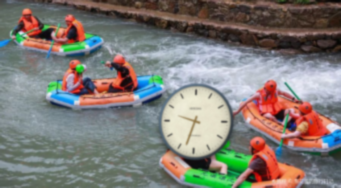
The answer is 9 h 33 min
